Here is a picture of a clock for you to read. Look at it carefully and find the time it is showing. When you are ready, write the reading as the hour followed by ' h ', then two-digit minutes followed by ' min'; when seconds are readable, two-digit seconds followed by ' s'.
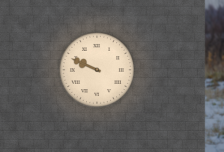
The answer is 9 h 49 min
